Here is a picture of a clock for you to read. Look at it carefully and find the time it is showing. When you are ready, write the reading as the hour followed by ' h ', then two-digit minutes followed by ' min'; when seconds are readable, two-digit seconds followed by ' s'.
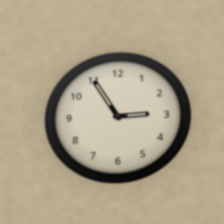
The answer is 2 h 55 min
